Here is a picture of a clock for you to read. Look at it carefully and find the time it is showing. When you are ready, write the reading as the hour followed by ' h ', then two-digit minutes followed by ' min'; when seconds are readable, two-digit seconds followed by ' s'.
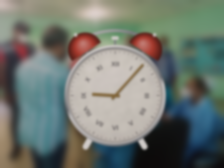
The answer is 9 h 07 min
